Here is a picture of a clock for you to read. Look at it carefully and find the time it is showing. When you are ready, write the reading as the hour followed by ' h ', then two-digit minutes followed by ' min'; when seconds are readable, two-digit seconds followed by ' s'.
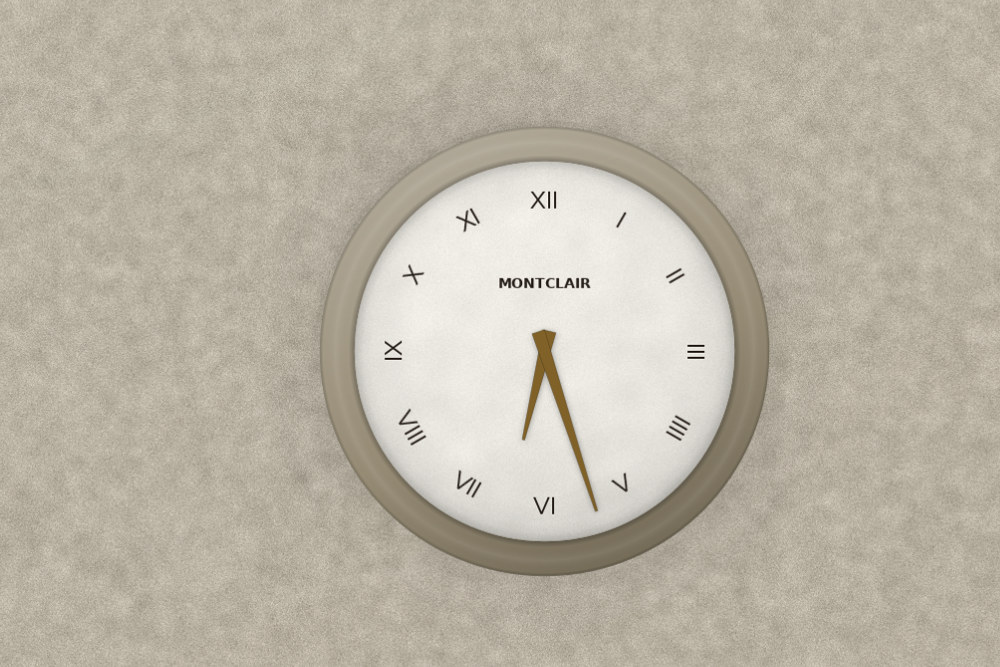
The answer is 6 h 27 min
